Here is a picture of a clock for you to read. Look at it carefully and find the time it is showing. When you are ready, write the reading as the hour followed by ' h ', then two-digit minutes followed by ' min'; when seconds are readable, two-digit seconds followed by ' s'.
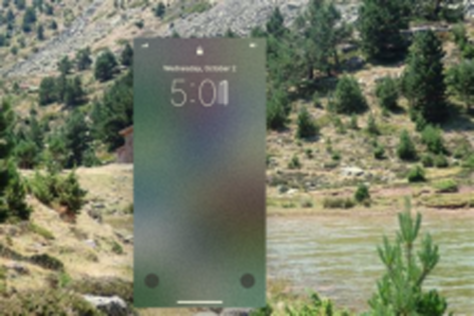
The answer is 5 h 01 min
